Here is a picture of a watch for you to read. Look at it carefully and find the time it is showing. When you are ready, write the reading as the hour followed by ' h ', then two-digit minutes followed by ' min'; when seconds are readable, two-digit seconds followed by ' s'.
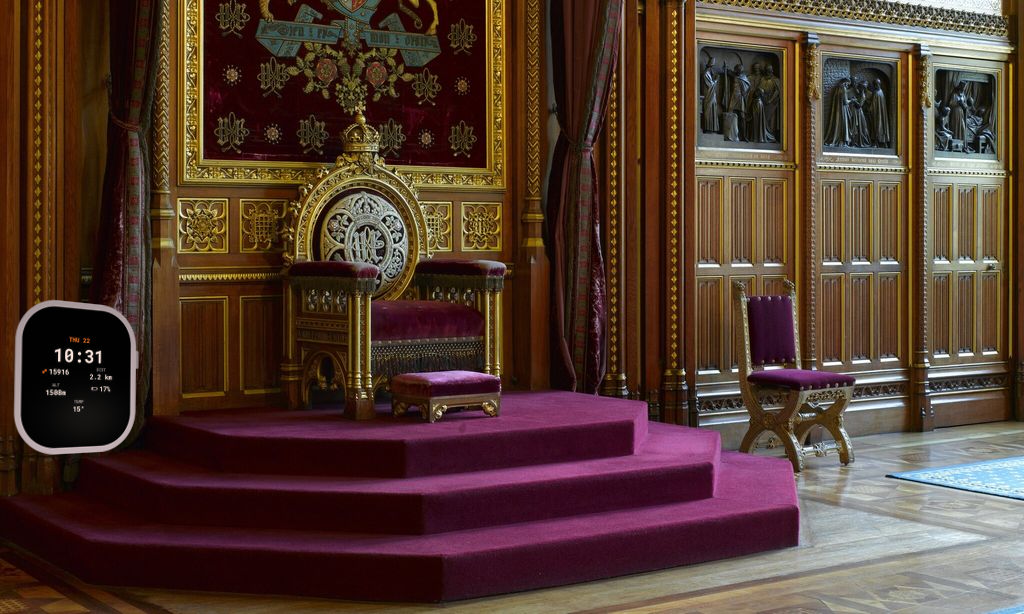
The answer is 10 h 31 min
